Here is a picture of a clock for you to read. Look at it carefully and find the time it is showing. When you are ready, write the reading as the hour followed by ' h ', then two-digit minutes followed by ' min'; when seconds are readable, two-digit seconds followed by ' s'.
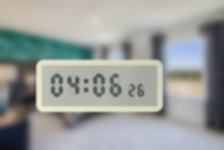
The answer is 4 h 06 min 26 s
